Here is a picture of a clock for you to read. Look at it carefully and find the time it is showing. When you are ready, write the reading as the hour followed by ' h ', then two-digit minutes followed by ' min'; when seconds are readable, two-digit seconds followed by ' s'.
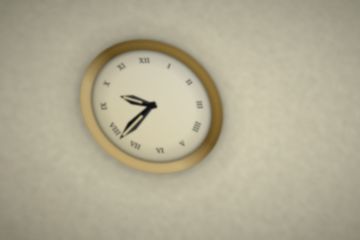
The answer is 9 h 38 min
